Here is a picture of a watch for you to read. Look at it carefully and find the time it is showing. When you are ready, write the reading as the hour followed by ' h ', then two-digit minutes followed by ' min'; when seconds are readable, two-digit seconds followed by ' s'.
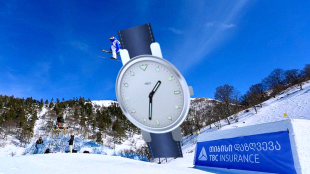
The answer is 1 h 33 min
